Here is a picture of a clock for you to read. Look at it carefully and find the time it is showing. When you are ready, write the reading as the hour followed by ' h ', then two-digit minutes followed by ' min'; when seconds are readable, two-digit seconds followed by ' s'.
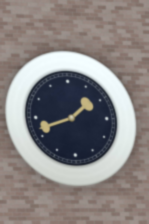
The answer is 1 h 42 min
